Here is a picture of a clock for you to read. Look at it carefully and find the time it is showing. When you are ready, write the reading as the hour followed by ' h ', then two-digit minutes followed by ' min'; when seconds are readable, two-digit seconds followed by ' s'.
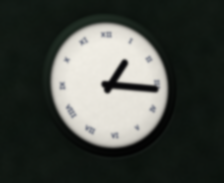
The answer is 1 h 16 min
